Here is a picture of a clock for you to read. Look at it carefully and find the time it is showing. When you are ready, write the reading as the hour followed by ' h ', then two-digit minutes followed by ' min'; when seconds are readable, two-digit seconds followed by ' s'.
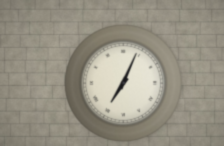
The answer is 7 h 04 min
